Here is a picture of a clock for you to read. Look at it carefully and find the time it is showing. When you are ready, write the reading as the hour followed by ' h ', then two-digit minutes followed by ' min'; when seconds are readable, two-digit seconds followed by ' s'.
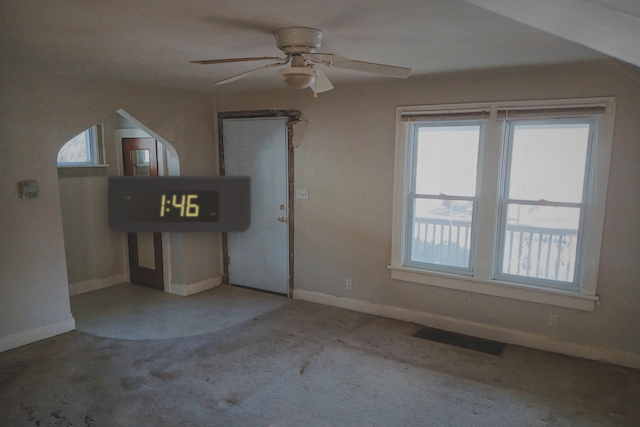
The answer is 1 h 46 min
